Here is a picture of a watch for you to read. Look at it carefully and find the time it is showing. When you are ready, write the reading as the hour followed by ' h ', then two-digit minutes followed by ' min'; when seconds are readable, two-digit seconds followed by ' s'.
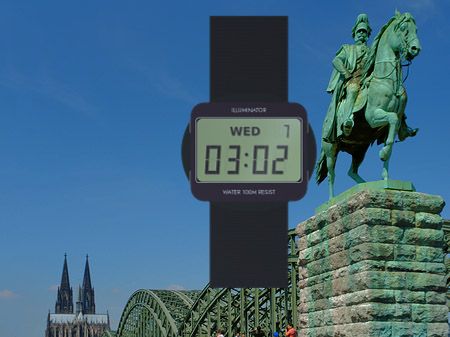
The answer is 3 h 02 min
